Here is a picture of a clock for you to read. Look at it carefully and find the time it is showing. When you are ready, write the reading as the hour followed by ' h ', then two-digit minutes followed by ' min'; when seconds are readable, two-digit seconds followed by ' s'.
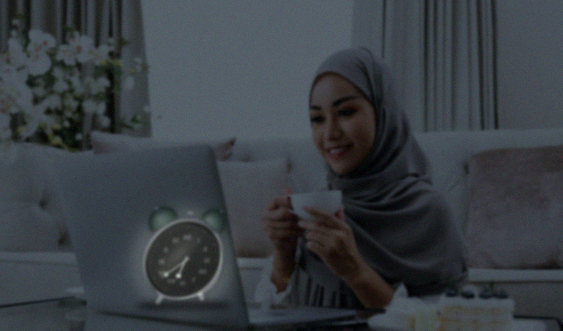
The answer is 6 h 39 min
